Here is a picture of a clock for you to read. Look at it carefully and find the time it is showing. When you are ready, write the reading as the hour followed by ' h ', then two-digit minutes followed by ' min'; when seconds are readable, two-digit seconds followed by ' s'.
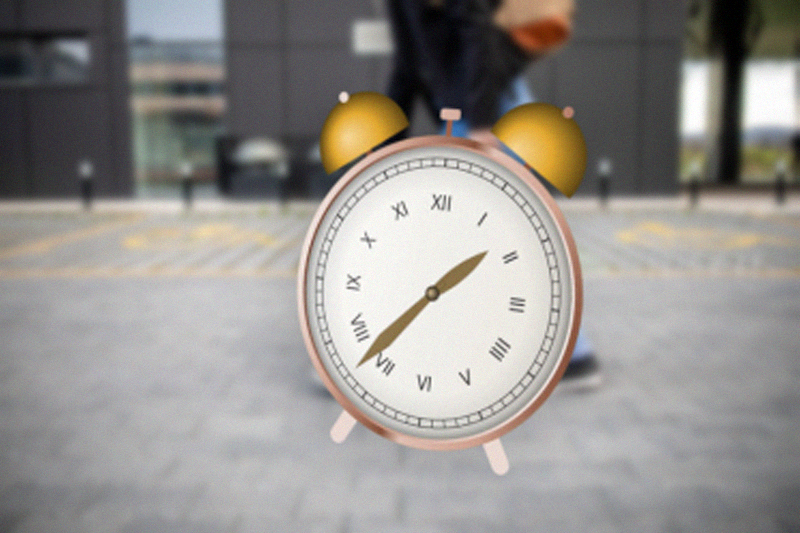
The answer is 1 h 37 min
